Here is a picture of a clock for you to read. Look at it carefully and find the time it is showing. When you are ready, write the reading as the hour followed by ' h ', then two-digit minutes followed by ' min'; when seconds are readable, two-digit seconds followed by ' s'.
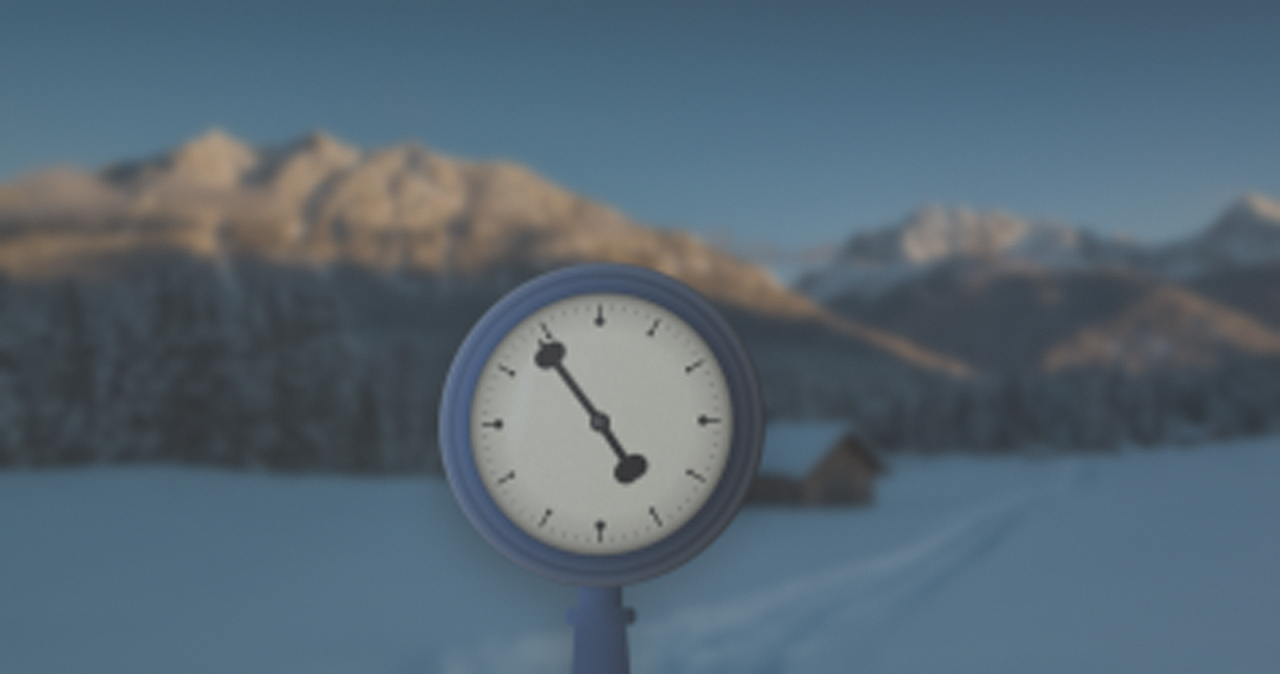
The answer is 4 h 54 min
